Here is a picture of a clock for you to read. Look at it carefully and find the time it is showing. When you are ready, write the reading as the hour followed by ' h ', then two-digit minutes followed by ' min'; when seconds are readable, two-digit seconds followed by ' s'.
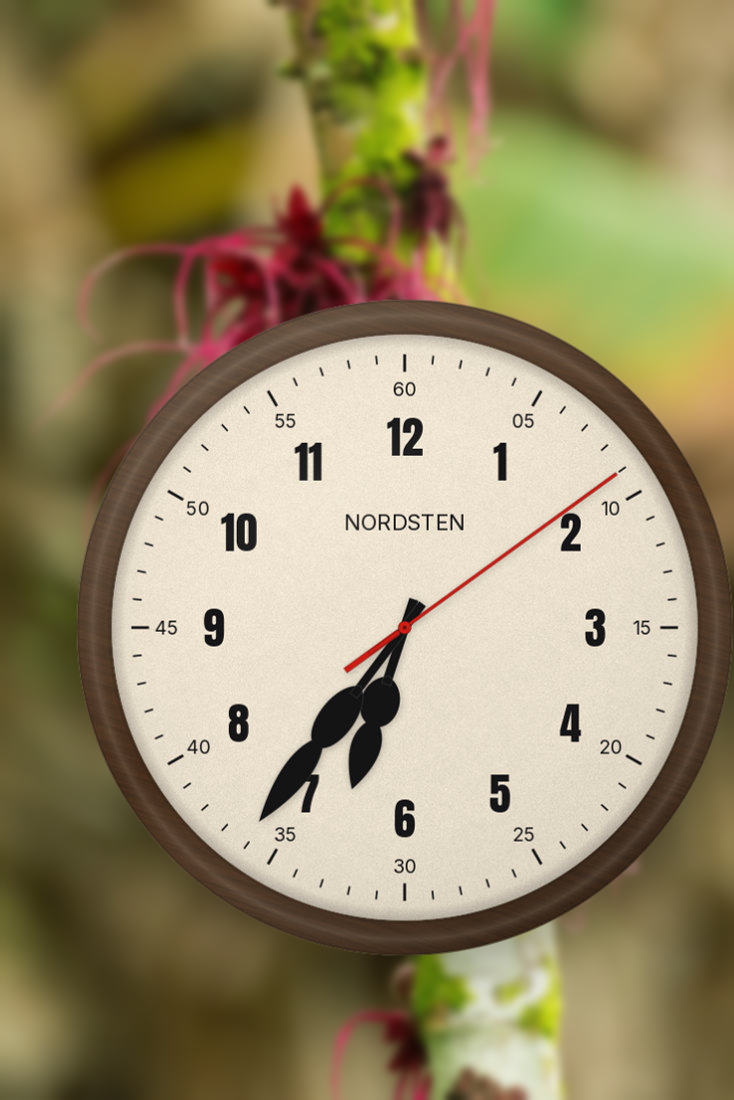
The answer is 6 h 36 min 09 s
